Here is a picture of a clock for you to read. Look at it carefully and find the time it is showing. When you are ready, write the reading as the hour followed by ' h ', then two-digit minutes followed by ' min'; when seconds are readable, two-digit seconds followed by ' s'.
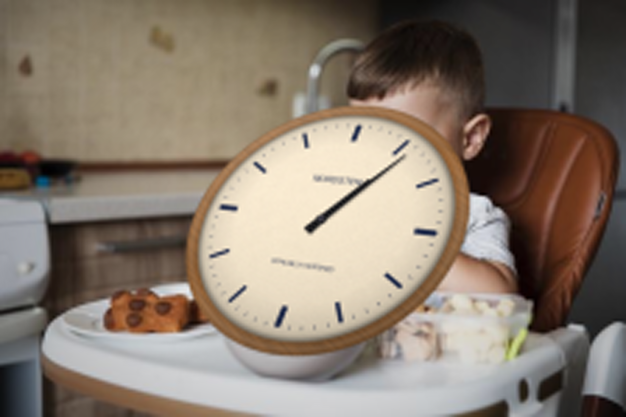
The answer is 1 h 06 min
